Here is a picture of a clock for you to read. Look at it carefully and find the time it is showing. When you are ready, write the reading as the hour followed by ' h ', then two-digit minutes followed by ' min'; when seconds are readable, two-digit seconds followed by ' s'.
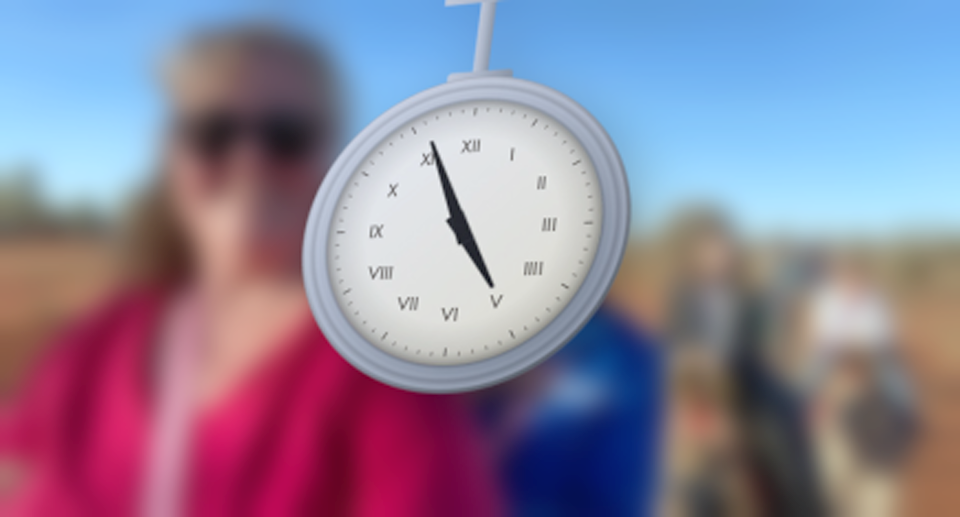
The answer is 4 h 56 min
